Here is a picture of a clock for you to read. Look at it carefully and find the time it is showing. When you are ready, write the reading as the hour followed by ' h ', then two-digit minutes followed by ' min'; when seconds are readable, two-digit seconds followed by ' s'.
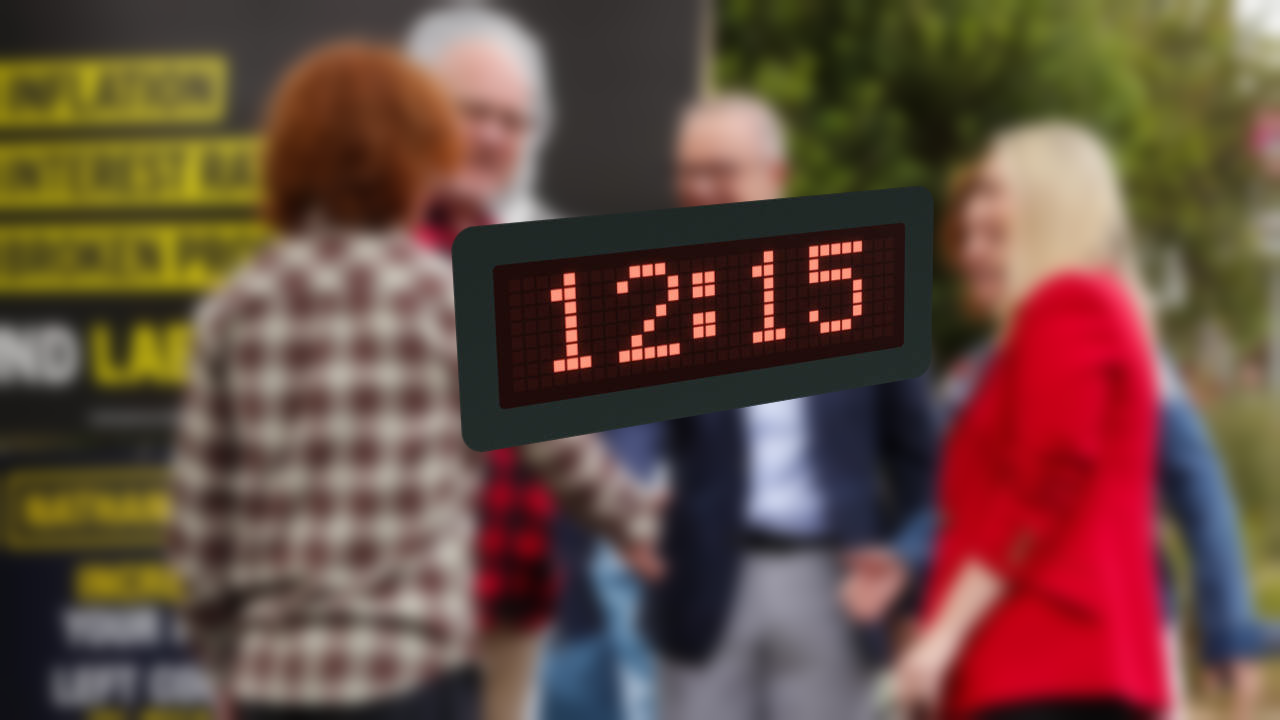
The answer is 12 h 15 min
